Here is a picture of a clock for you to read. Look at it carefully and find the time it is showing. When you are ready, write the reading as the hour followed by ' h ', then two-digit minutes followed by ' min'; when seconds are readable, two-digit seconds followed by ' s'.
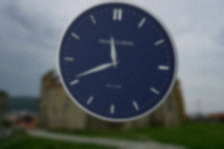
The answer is 11 h 41 min
